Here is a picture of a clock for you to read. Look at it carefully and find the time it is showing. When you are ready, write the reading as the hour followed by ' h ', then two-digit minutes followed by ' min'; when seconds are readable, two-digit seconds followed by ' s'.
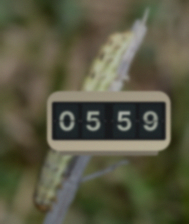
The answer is 5 h 59 min
